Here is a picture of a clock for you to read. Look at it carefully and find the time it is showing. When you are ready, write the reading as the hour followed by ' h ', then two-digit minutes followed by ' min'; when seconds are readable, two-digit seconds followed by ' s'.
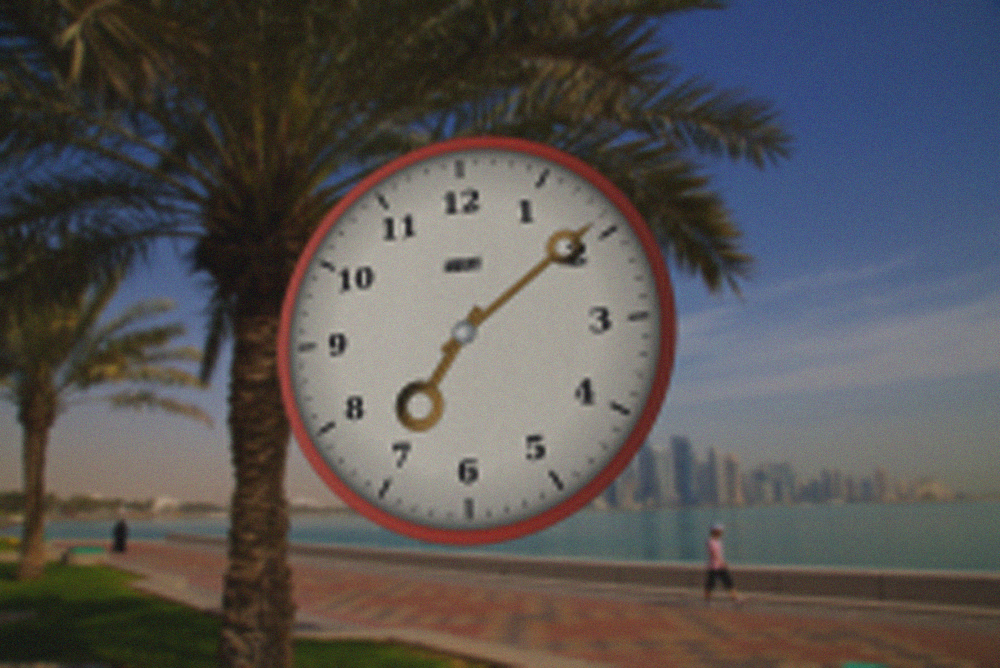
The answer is 7 h 09 min
